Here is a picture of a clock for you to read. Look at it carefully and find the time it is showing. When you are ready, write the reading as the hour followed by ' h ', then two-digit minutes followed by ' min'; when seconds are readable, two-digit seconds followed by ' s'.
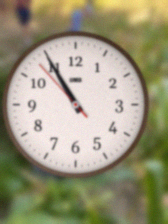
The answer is 10 h 54 min 53 s
